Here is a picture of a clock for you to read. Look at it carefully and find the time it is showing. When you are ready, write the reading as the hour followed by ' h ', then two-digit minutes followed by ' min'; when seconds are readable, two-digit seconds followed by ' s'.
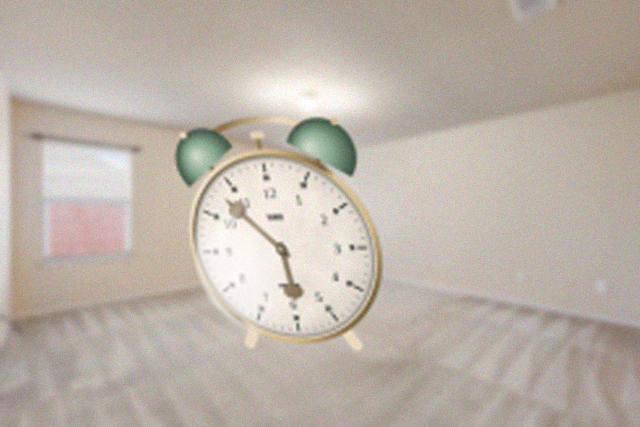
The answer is 5 h 53 min
